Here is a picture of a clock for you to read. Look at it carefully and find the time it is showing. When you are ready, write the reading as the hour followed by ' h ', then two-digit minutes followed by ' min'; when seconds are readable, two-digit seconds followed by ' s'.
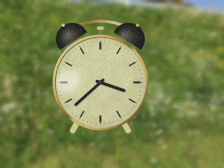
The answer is 3 h 38 min
